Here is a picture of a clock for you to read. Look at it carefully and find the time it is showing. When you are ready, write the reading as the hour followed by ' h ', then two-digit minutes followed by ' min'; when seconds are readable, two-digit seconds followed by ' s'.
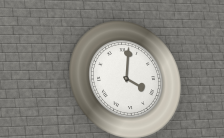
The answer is 4 h 02 min
